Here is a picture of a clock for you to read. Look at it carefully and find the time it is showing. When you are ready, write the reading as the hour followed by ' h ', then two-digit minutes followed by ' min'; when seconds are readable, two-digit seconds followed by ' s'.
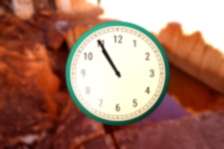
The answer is 10 h 55 min
